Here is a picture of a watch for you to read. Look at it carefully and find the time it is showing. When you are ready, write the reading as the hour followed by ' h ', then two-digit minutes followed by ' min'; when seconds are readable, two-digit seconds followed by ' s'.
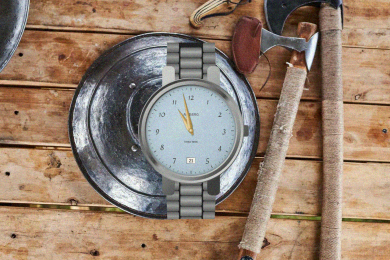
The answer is 10 h 58 min
